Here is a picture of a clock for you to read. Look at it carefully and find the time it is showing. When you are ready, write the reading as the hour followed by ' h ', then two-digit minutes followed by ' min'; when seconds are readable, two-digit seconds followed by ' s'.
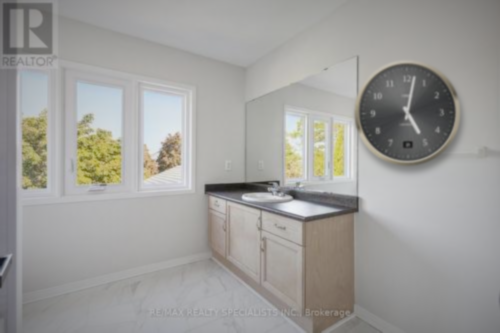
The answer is 5 h 02 min
